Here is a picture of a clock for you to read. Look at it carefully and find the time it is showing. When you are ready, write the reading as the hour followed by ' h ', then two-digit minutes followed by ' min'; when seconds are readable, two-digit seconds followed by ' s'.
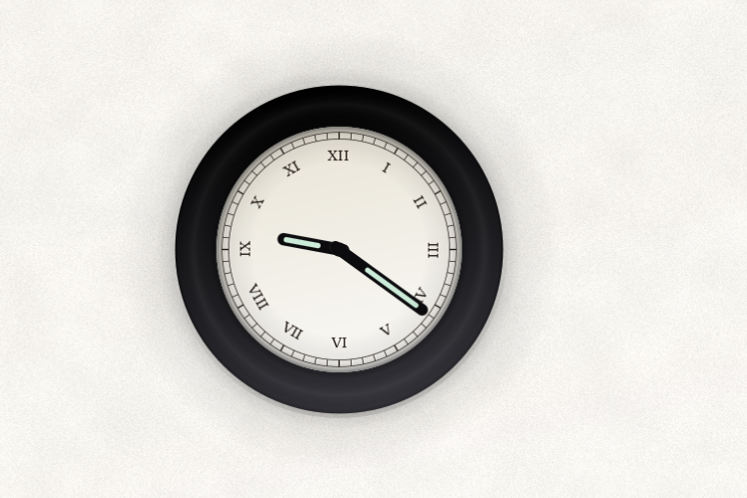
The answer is 9 h 21 min
